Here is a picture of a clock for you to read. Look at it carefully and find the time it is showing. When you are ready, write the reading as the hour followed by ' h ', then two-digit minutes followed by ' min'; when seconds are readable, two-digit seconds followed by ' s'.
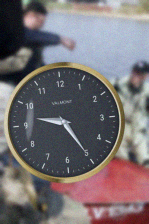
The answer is 9 h 25 min
